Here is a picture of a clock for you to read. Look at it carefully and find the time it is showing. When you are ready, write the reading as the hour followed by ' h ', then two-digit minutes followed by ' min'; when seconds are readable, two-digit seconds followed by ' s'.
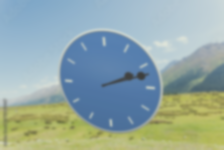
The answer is 2 h 12 min
